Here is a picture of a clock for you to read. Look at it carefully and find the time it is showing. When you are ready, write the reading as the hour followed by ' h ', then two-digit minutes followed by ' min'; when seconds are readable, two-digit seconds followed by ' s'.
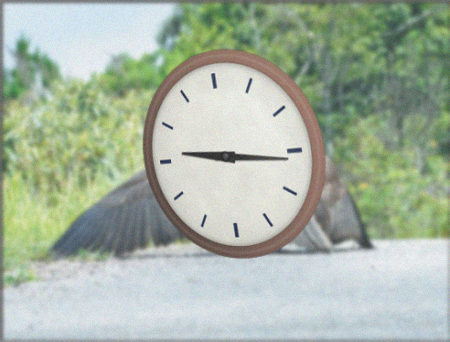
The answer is 9 h 16 min
